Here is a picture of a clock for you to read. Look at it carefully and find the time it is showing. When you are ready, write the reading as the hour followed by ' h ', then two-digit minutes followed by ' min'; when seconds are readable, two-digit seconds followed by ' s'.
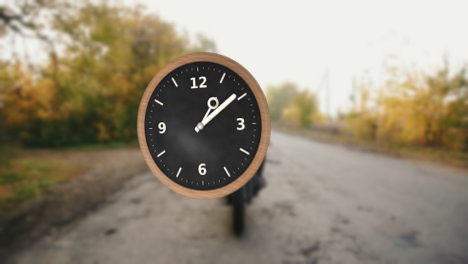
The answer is 1 h 09 min
